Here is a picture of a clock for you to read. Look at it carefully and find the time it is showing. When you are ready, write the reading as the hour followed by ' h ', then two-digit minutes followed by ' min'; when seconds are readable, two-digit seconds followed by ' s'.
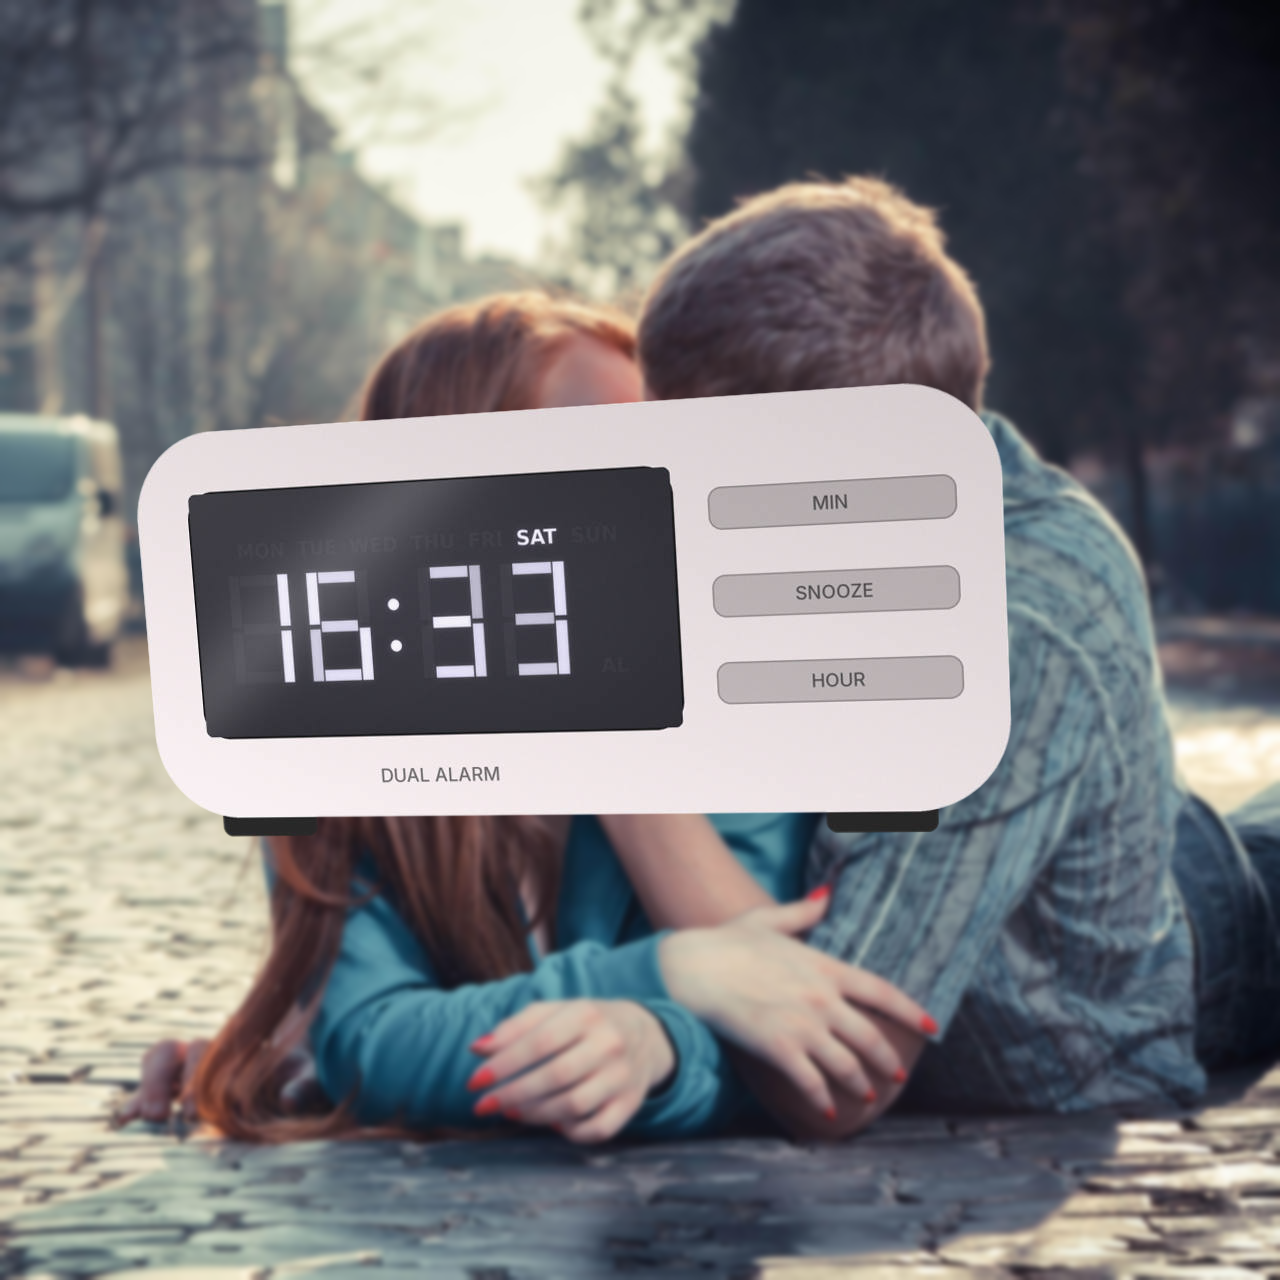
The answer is 16 h 33 min
